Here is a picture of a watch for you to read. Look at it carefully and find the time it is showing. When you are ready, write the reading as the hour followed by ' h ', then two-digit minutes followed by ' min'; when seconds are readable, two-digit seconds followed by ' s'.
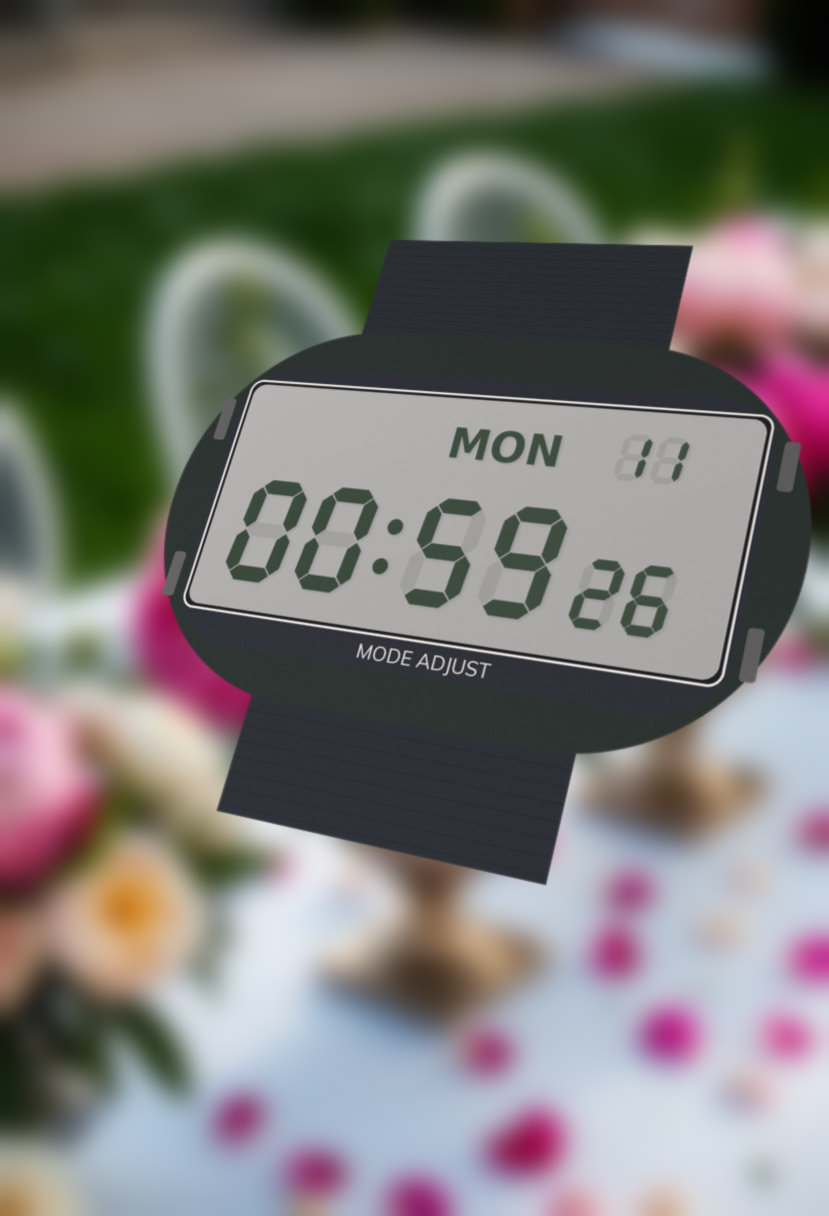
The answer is 0 h 59 min 26 s
